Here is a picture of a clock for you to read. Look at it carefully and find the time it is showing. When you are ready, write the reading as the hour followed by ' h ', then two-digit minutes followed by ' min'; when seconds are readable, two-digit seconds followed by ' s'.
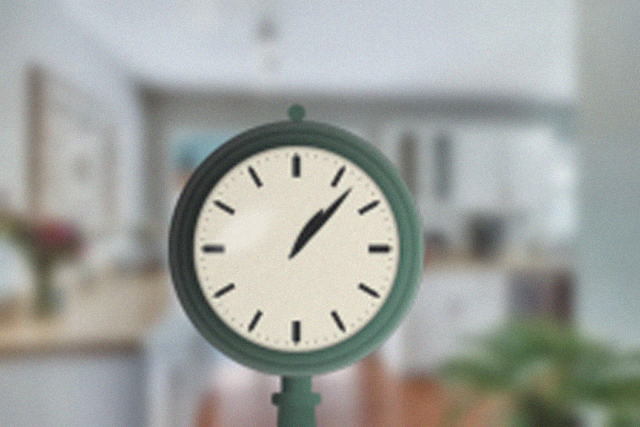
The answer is 1 h 07 min
